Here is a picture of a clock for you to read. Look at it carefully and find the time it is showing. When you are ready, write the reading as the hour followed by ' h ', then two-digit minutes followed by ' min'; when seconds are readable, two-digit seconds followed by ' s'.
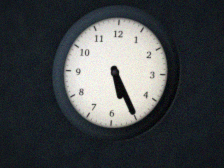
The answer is 5 h 25 min
